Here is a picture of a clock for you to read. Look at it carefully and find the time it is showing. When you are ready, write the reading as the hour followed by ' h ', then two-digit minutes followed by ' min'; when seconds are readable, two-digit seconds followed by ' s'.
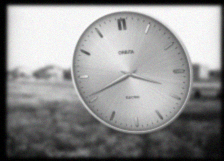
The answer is 3 h 41 min
